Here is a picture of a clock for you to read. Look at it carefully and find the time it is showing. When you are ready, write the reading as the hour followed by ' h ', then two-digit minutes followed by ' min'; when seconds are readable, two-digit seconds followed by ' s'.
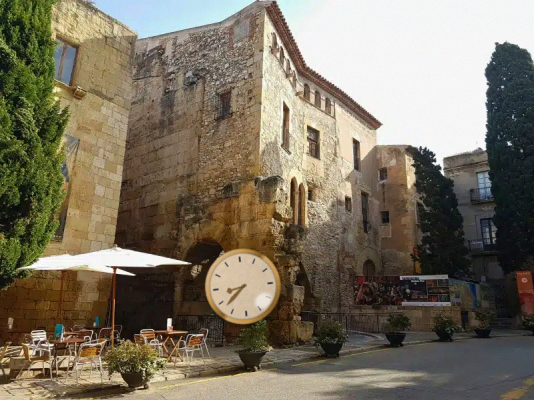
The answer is 8 h 38 min
